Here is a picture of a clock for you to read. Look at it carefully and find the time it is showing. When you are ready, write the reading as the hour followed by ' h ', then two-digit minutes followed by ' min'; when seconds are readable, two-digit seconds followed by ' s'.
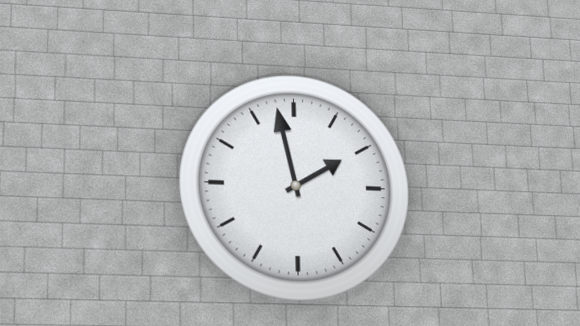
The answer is 1 h 58 min
